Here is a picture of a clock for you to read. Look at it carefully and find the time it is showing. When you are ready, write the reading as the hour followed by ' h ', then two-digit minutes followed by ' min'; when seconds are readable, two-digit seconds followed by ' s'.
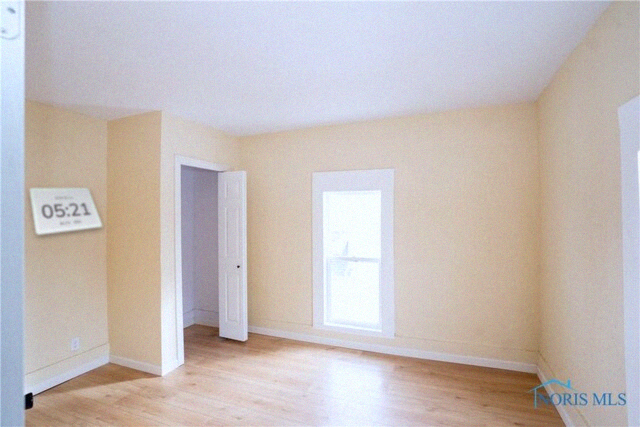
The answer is 5 h 21 min
